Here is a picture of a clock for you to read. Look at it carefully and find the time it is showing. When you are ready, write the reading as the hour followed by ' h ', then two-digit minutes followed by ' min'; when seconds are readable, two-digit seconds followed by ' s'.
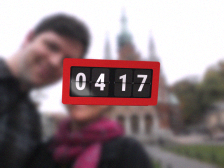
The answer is 4 h 17 min
